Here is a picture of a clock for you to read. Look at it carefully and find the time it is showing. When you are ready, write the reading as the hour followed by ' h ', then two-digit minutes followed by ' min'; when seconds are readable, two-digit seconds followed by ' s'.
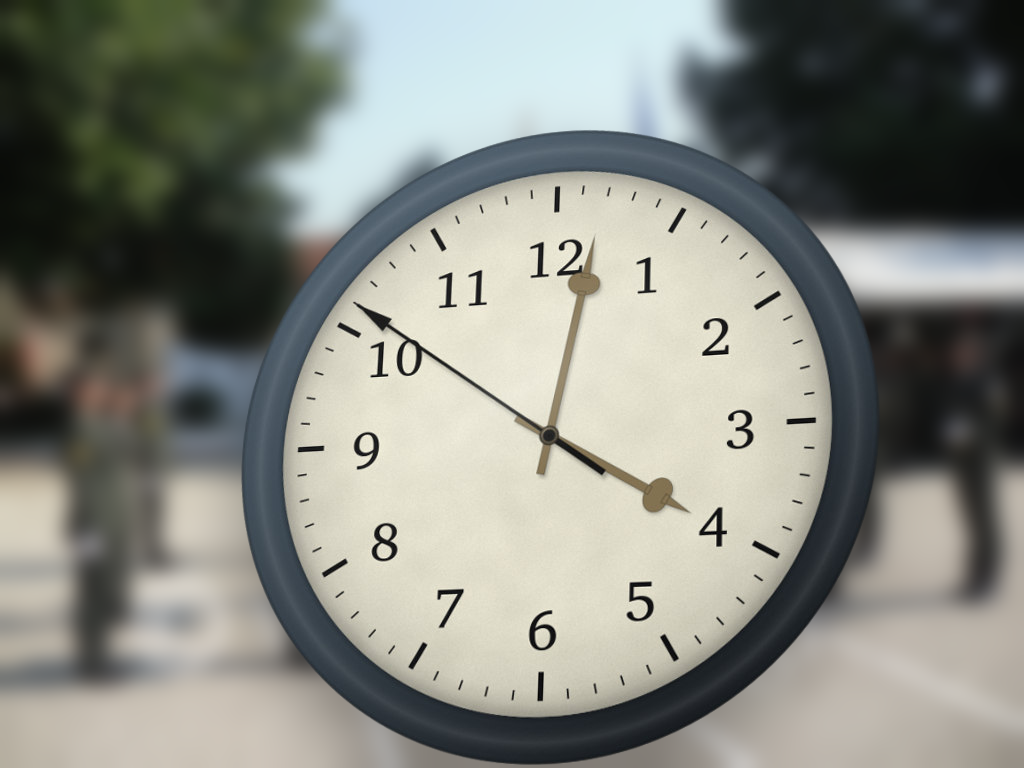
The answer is 4 h 01 min 51 s
